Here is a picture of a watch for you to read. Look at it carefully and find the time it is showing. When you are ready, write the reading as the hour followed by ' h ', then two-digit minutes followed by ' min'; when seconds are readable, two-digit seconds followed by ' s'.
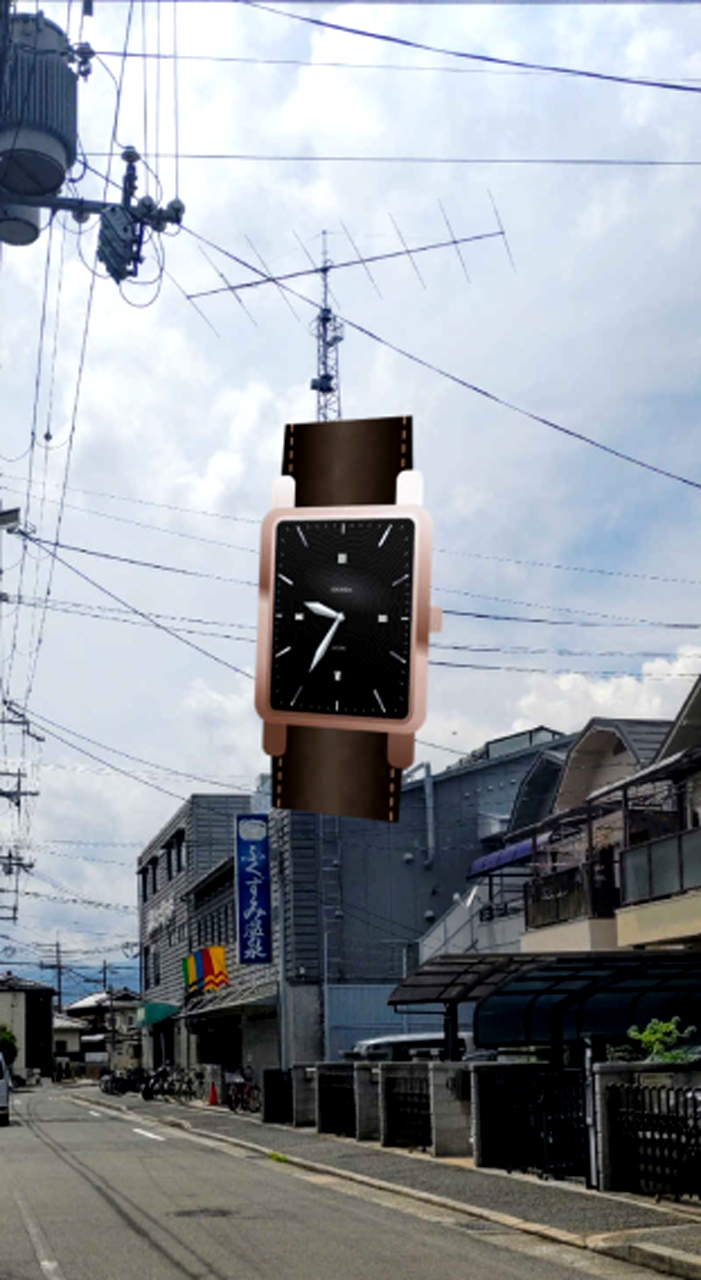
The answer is 9 h 35 min
